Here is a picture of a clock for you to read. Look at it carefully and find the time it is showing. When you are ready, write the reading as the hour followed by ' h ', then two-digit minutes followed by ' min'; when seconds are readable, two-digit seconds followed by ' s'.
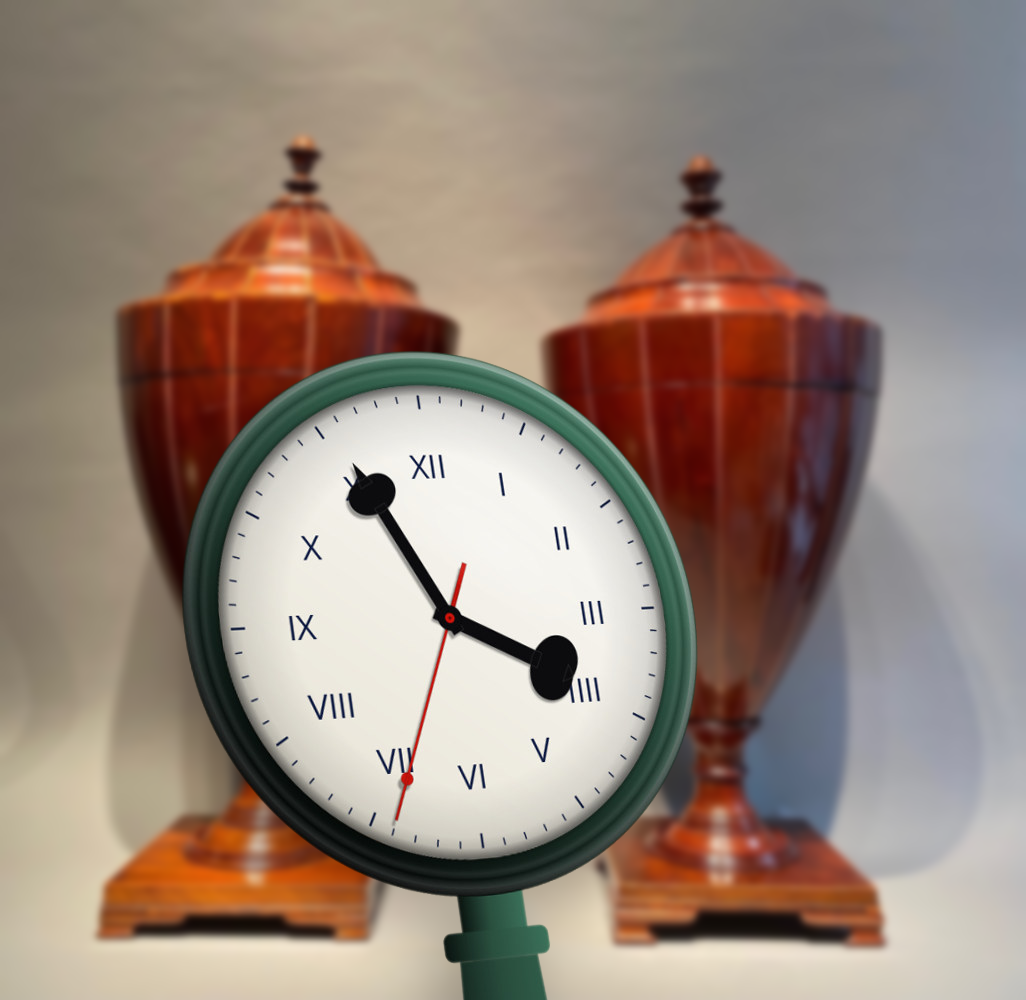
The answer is 3 h 55 min 34 s
